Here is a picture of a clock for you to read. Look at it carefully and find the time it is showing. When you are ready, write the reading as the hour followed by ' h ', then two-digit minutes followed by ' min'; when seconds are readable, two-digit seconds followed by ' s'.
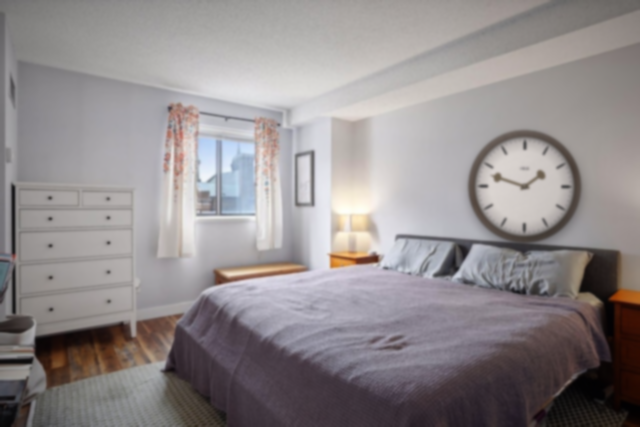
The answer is 1 h 48 min
